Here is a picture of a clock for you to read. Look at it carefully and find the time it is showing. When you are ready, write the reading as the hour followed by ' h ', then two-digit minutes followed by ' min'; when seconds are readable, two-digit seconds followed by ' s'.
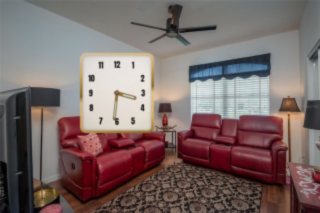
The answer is 3 h 31 min
